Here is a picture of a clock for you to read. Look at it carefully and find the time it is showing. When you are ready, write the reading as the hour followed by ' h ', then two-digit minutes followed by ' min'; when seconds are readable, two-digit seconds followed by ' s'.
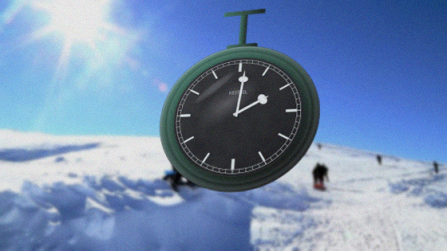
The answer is 2 h 01 min
